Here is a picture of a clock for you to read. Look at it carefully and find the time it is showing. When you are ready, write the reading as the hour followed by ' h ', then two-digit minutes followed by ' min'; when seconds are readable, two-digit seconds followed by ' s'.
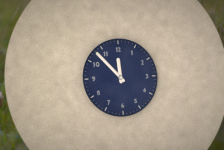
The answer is 11 h 53 min
